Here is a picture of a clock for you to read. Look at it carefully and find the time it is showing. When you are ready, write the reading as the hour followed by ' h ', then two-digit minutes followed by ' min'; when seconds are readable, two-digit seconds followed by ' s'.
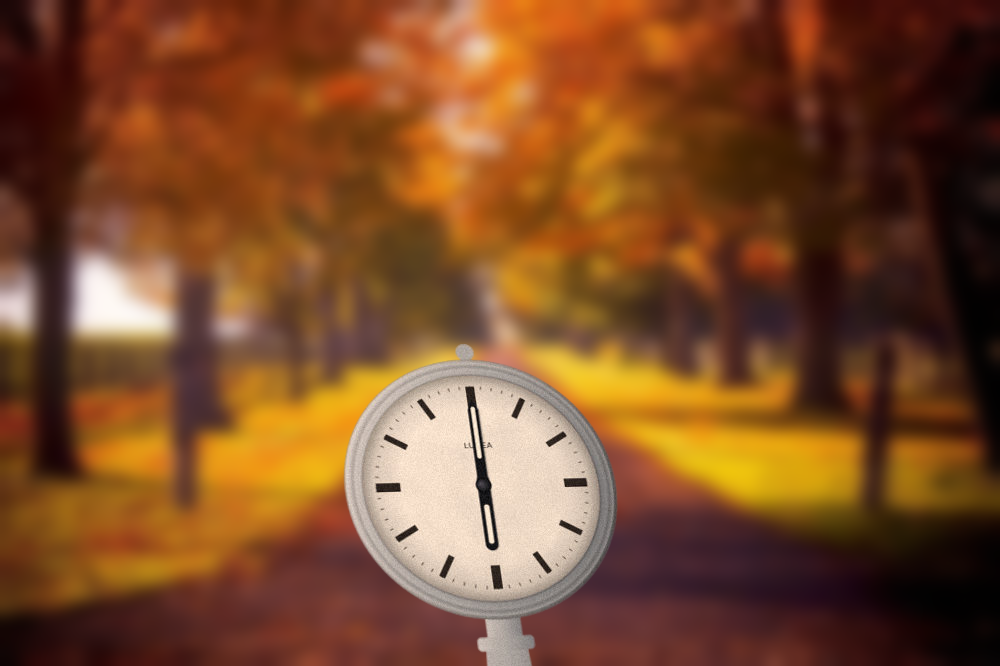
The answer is 6 h 00 min
